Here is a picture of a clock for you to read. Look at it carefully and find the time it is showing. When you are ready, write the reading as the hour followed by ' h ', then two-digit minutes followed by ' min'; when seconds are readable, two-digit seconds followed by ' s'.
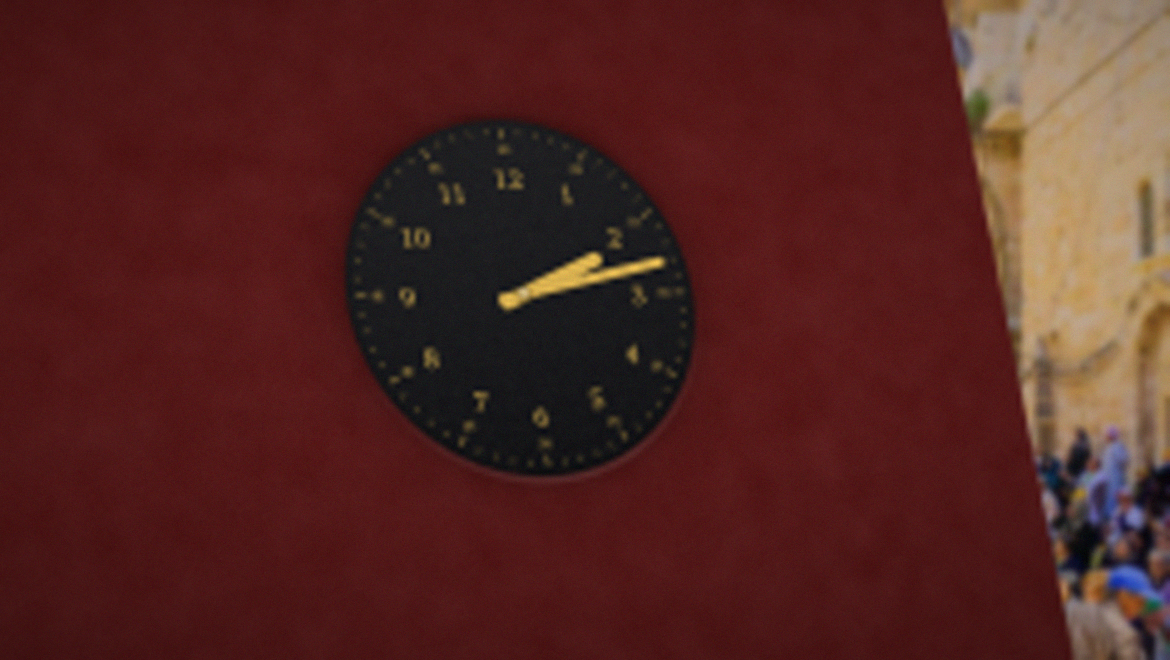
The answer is 2 h 13 min
